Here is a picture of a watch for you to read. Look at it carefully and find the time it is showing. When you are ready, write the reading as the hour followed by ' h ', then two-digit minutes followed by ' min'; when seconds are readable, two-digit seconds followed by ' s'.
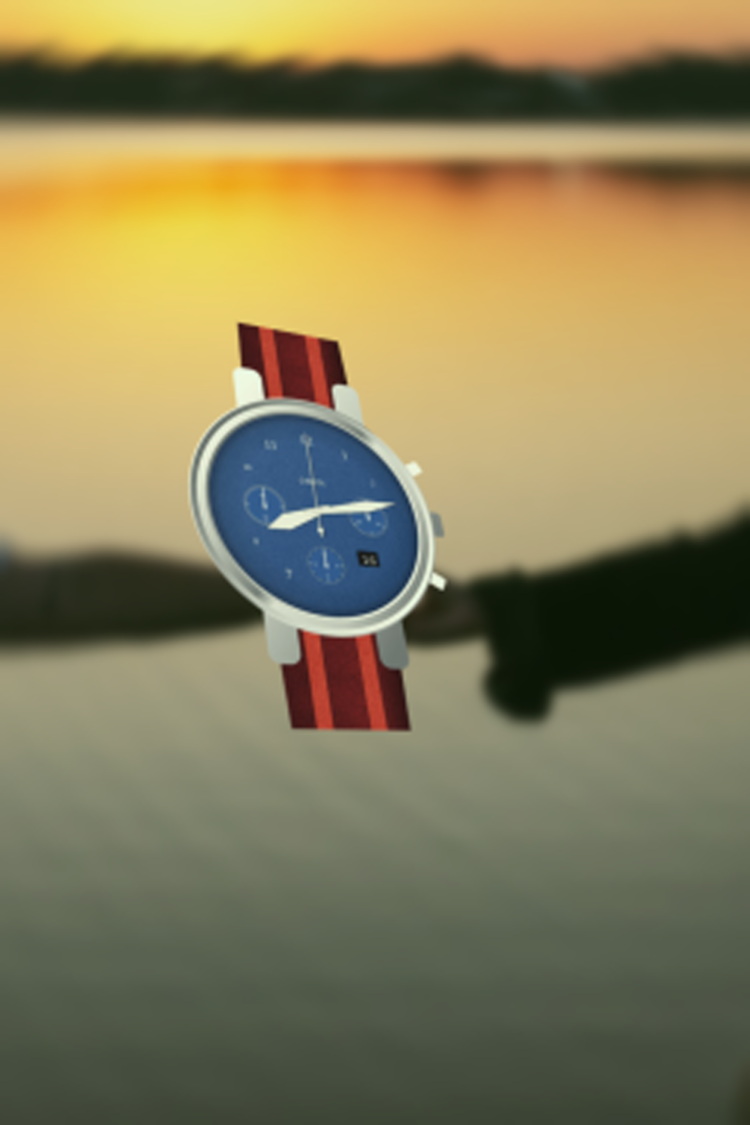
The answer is 8 h 13 min
